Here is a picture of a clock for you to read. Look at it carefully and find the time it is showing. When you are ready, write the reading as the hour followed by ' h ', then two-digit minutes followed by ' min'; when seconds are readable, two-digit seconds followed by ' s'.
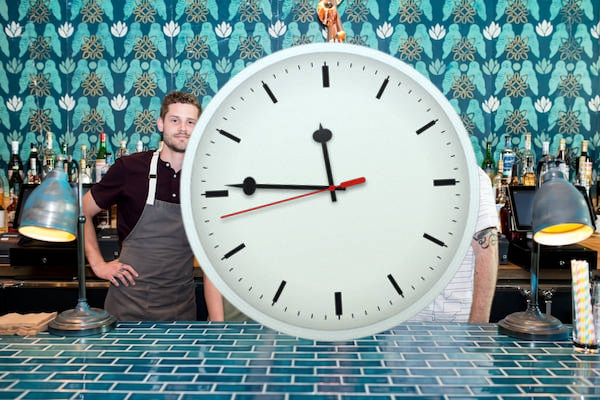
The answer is 11 h 45 min 43 s
